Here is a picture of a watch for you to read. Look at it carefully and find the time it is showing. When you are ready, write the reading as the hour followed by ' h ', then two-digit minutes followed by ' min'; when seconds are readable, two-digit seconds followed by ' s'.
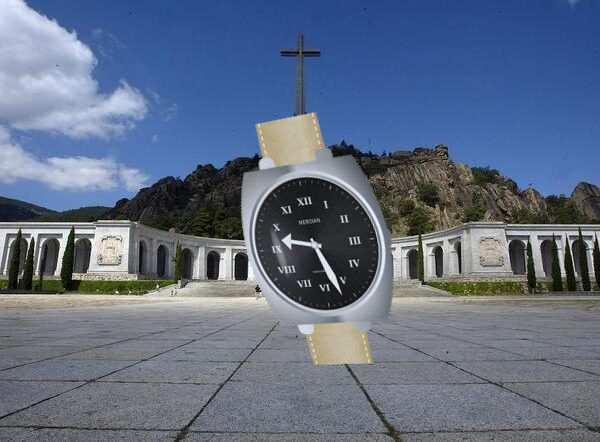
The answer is 9 h 27 min
